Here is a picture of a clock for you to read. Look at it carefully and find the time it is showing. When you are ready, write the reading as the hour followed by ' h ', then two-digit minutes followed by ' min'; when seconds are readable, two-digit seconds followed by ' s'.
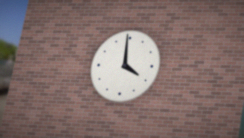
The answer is 3 h 59 min
